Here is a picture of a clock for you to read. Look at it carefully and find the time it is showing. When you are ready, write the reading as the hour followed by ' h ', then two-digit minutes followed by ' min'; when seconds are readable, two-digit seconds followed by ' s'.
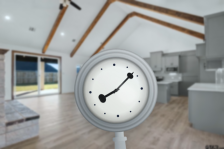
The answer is 8 h 08 min
